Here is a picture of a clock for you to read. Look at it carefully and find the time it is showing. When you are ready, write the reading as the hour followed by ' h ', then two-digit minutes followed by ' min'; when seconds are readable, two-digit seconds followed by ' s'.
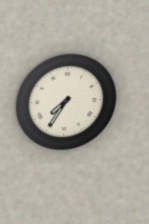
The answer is 7 h 35 min
